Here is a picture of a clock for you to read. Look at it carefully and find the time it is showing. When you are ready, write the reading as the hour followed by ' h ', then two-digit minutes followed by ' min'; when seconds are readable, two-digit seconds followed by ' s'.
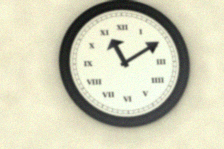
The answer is 11 h 10 min
